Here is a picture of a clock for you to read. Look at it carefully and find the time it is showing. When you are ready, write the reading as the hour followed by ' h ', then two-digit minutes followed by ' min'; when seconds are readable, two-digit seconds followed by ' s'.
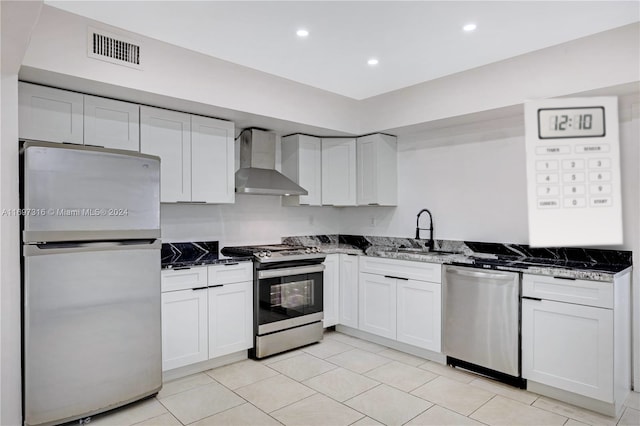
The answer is 12 h 10 min
